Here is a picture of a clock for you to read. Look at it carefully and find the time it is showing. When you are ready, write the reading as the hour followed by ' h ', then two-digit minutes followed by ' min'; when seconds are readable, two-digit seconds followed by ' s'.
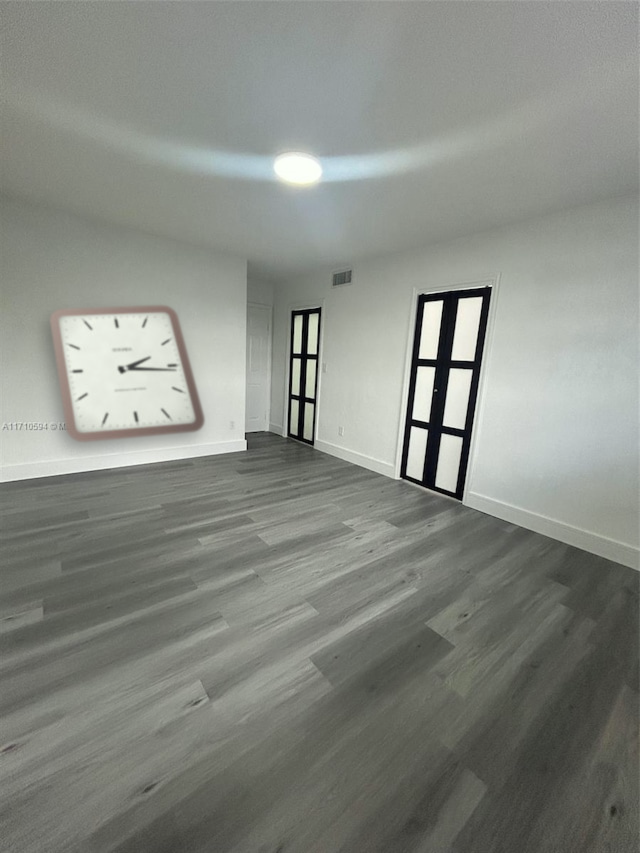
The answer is 2 h 16 min
